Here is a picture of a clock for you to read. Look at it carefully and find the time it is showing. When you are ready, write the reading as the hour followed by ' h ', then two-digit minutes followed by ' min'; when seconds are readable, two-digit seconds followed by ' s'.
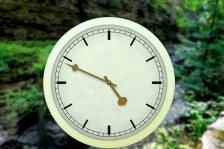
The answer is 4 h 49 min
